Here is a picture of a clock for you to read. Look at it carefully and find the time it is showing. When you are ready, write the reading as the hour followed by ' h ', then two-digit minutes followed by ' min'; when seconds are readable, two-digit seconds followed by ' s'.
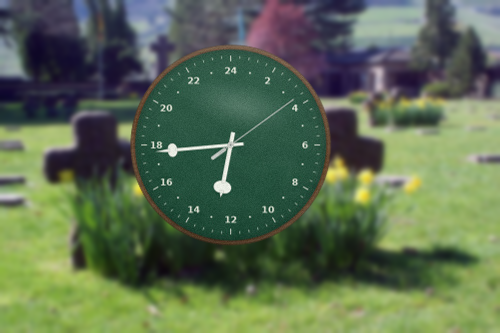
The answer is 12 h 44 min 09 s
